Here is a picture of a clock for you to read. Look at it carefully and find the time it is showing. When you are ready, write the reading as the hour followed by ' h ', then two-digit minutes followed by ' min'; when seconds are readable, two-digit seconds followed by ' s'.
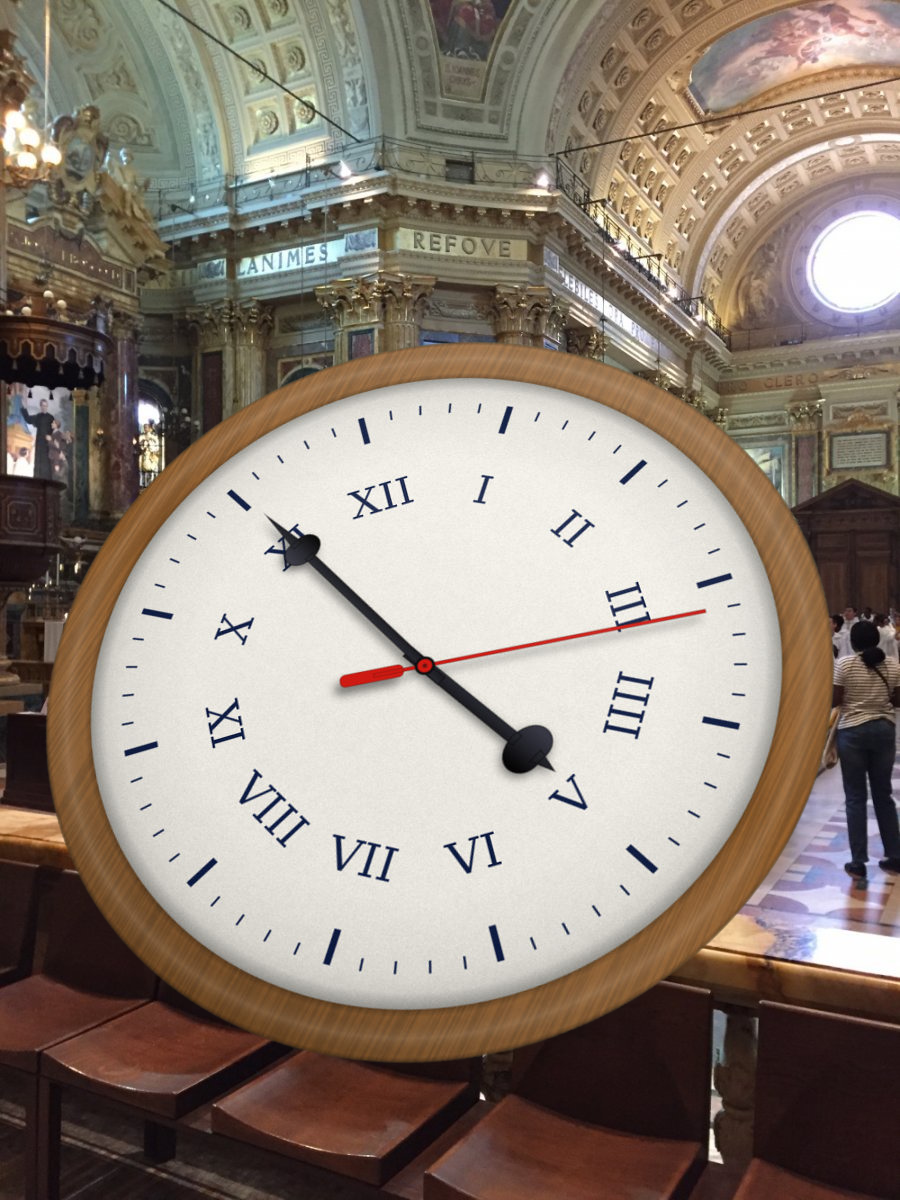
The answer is 4 h 55 min 16 s
